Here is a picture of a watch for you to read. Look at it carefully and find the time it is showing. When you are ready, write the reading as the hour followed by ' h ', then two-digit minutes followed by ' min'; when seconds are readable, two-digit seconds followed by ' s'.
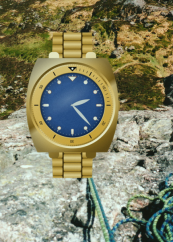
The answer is 2 h 23 min
